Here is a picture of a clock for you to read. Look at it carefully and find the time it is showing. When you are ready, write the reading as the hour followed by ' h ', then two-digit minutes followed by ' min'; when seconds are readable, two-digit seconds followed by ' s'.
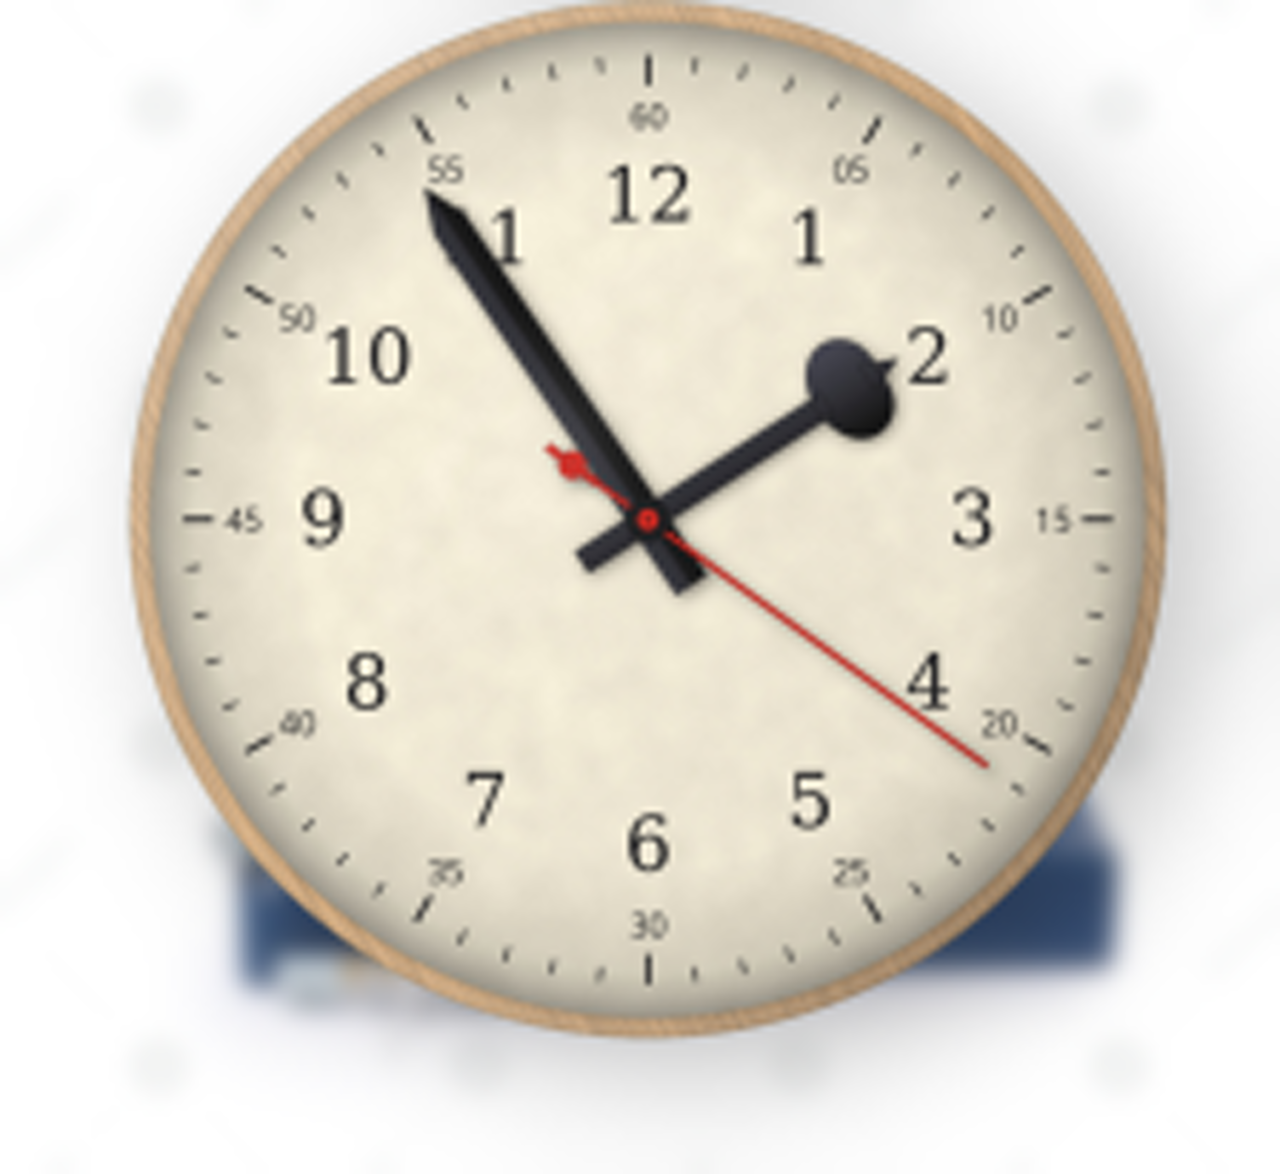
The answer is 1 h 54 min 21 s
